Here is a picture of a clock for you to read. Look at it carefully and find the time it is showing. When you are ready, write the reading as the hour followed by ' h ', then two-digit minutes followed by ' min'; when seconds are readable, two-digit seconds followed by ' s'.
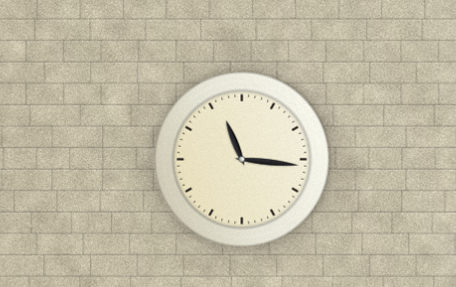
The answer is 11 h 16 min
